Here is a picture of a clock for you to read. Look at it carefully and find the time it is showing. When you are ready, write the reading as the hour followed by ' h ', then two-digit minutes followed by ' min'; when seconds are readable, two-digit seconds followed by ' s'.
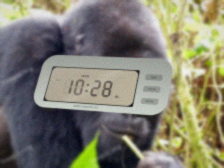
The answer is 10 h 28 min
